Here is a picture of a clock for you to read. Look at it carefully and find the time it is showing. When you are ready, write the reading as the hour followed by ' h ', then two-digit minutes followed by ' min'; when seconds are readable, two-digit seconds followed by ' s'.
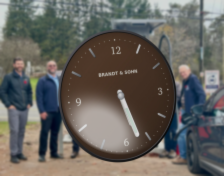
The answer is 5 h 27 min
